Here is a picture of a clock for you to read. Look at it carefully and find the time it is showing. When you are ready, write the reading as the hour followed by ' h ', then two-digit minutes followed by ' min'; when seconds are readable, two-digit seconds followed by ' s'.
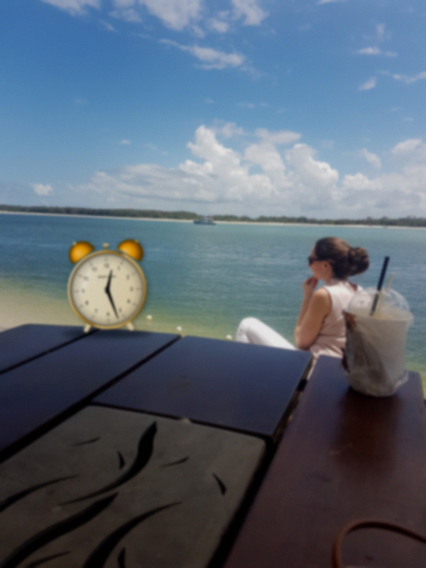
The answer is 12 h 27 min
